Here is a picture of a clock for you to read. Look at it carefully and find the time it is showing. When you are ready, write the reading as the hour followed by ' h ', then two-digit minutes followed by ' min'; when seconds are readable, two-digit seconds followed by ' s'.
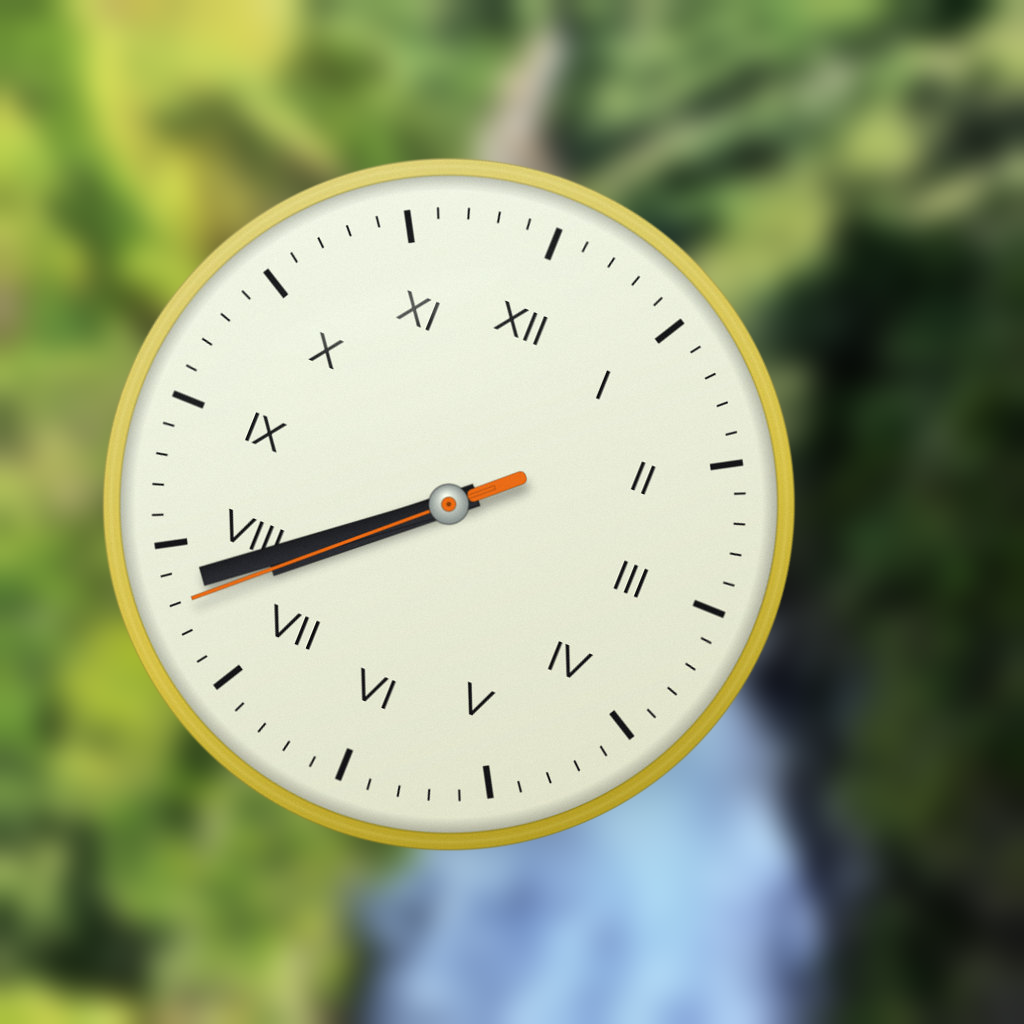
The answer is 7 h 38 min 38 s
